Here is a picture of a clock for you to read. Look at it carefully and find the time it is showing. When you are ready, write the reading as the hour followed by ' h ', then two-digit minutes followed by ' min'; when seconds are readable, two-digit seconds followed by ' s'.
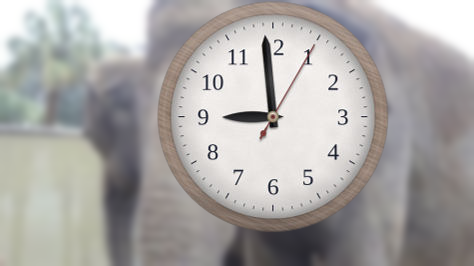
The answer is 8 h 59 min 05 s
